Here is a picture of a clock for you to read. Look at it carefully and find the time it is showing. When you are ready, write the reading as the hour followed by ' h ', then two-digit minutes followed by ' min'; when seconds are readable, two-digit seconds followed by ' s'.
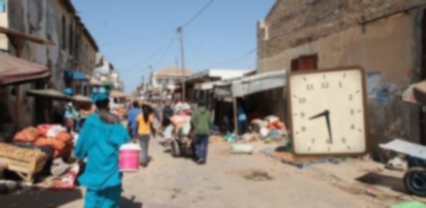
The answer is 8 h 29 min
